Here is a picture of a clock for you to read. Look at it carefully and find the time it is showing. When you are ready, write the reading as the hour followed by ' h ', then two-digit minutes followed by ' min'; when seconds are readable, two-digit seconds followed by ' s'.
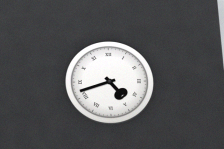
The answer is 4 h 42 min
